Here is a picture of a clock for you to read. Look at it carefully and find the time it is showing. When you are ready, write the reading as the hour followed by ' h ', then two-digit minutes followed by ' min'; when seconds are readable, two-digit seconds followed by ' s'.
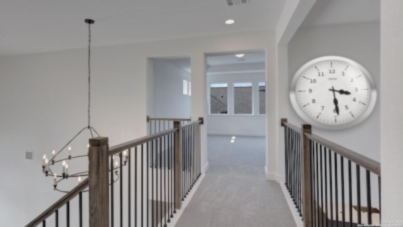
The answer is 3 h 29 min
